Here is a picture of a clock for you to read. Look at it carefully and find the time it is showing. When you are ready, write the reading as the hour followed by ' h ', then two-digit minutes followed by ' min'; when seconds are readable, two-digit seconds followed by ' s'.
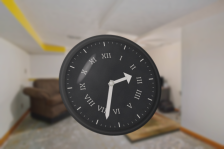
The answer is 2 h 33 min
